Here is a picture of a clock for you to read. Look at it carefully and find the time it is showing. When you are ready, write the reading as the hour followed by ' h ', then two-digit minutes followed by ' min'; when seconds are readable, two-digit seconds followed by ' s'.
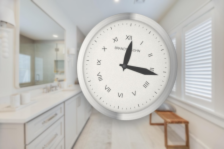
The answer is 12 h 16 min
